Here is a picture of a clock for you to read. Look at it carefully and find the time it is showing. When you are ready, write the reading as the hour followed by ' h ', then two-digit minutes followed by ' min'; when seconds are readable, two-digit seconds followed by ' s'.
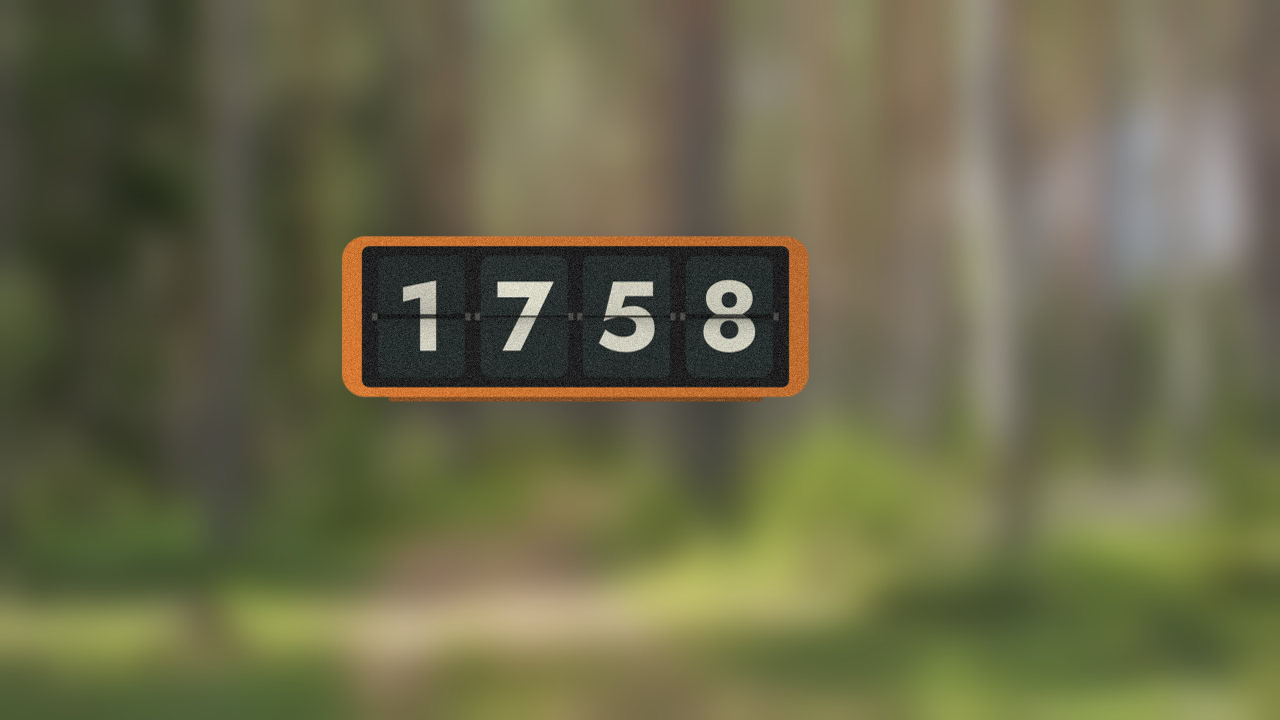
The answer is 17 h 58 min
